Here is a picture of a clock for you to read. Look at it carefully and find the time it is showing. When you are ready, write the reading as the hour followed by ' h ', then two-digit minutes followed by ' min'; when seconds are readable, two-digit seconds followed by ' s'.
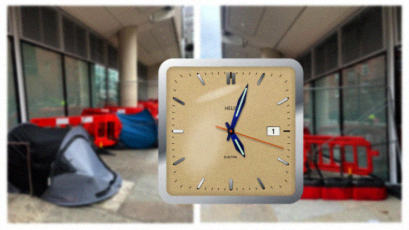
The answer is 5 h 03 min 18 s
